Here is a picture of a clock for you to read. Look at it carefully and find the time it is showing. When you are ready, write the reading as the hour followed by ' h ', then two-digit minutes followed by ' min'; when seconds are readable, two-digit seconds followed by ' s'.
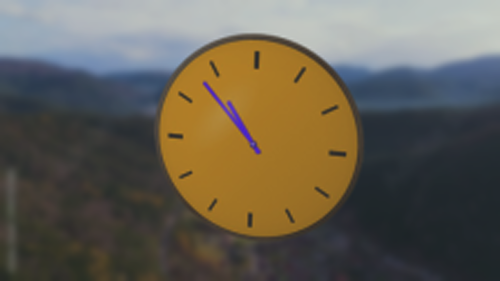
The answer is 10 h 53 min
